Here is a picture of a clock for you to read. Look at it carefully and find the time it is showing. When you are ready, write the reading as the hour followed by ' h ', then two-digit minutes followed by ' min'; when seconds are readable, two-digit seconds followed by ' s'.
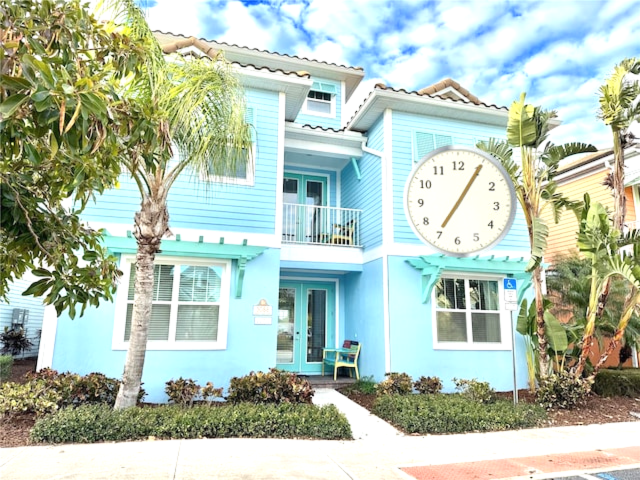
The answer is 7 h 05 min
